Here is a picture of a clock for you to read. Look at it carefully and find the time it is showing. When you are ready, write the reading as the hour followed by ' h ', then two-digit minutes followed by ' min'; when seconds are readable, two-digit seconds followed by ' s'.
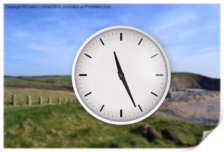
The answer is 11 h 26 min
